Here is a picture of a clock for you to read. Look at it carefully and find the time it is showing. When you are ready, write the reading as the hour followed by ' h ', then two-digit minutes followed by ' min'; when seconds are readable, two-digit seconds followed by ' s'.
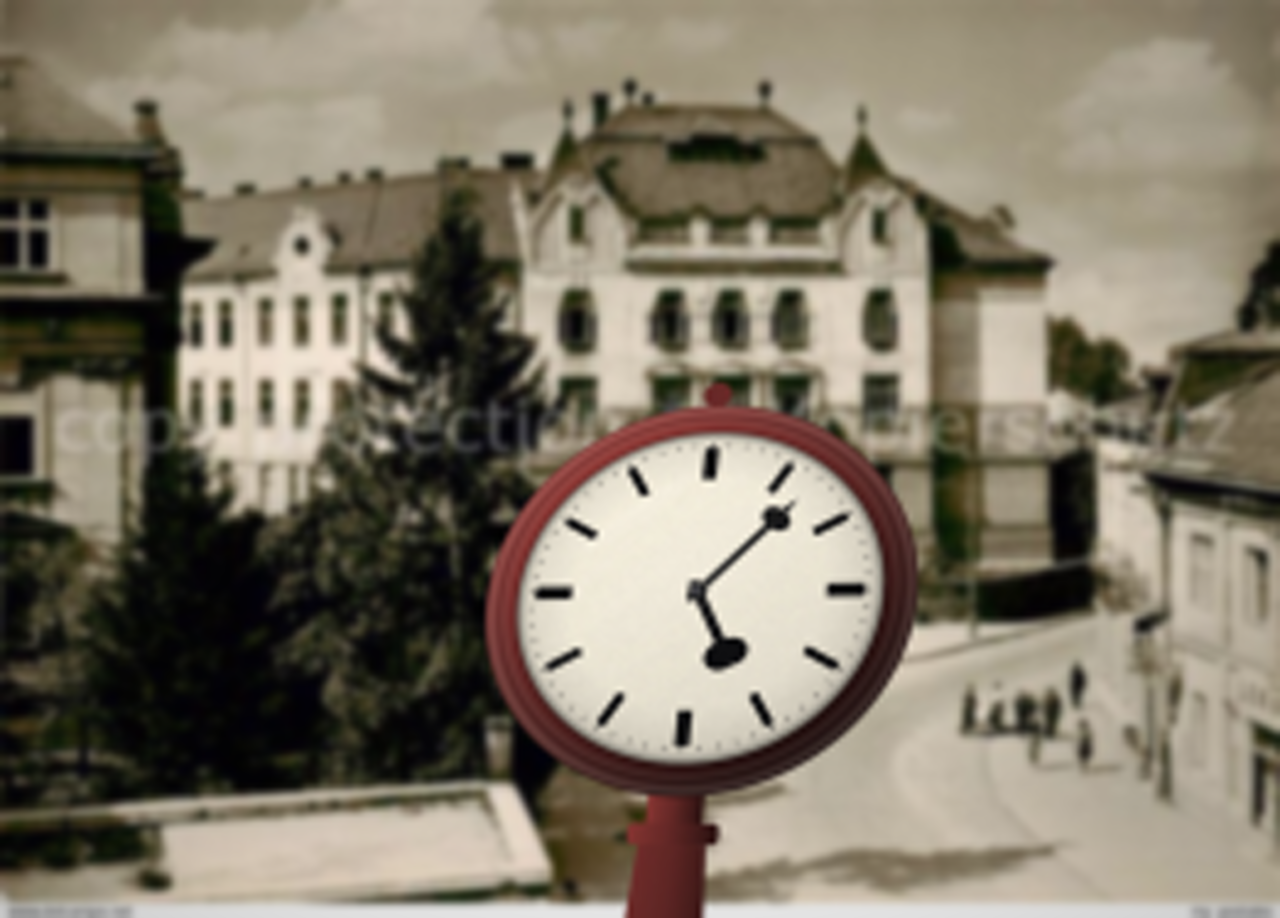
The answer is 5 h 07 min
